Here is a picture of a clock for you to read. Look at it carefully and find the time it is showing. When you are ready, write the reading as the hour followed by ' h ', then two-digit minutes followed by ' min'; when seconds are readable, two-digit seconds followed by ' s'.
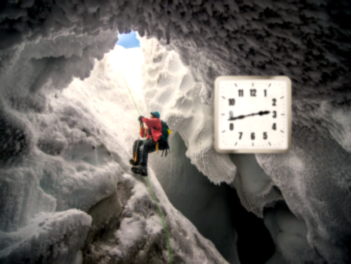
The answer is 2 h 43 min
